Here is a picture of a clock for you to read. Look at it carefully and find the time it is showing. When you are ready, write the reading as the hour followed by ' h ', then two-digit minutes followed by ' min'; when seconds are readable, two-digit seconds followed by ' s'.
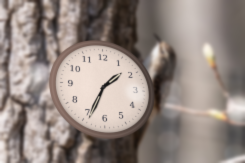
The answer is 1 h 34 min
